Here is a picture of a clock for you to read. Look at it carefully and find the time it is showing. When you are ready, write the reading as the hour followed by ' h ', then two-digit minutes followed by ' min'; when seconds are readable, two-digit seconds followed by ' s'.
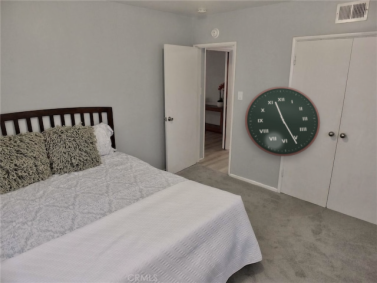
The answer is 11 h 26 min
